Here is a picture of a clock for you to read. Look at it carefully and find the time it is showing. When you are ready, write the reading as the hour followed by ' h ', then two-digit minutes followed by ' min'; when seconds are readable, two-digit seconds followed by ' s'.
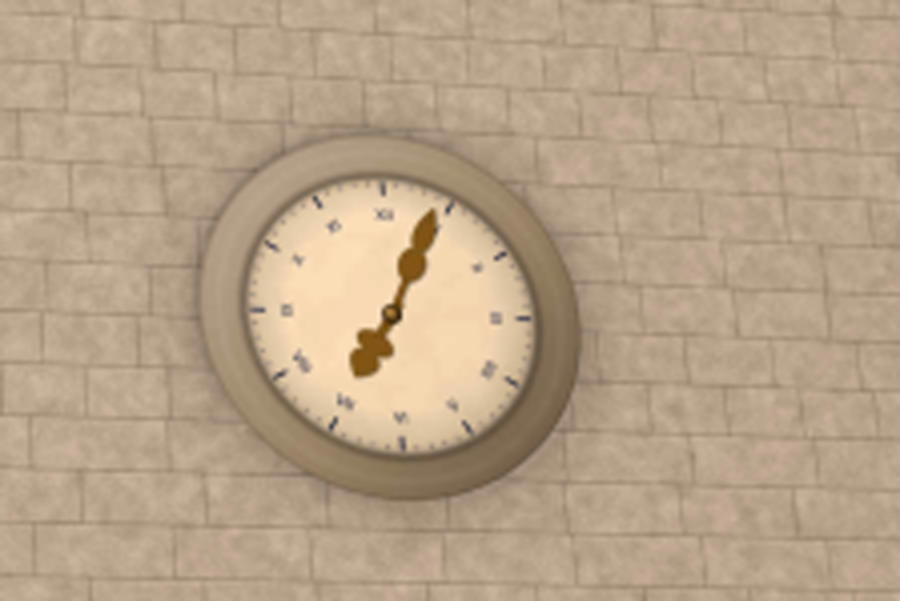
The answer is 7 h 04 min
